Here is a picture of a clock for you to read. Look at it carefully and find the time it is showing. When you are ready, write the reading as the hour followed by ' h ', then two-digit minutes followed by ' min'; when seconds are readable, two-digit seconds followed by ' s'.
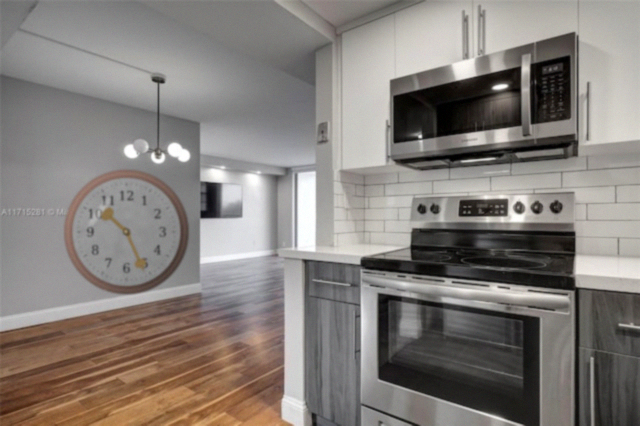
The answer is 10 h 26 min
